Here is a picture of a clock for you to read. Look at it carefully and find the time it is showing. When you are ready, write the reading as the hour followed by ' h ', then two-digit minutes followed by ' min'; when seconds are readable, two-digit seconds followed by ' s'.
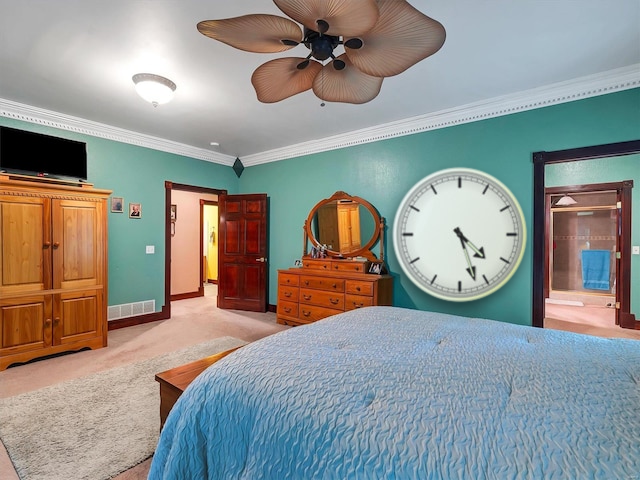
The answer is 4 h 27 min
